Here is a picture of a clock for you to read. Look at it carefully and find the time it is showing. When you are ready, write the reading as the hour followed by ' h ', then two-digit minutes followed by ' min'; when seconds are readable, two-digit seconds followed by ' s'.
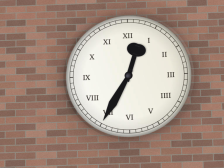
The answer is 12 h 35 min
